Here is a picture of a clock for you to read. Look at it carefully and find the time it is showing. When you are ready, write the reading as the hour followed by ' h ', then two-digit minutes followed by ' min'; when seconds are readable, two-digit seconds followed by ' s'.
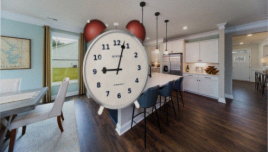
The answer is 9 h 03 min
